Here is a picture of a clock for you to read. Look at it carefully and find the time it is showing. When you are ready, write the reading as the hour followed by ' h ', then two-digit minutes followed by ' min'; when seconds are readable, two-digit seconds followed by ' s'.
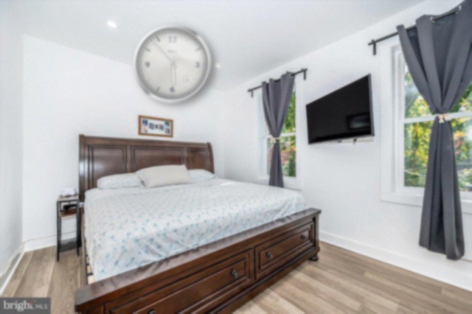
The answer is 5 h 53 min
